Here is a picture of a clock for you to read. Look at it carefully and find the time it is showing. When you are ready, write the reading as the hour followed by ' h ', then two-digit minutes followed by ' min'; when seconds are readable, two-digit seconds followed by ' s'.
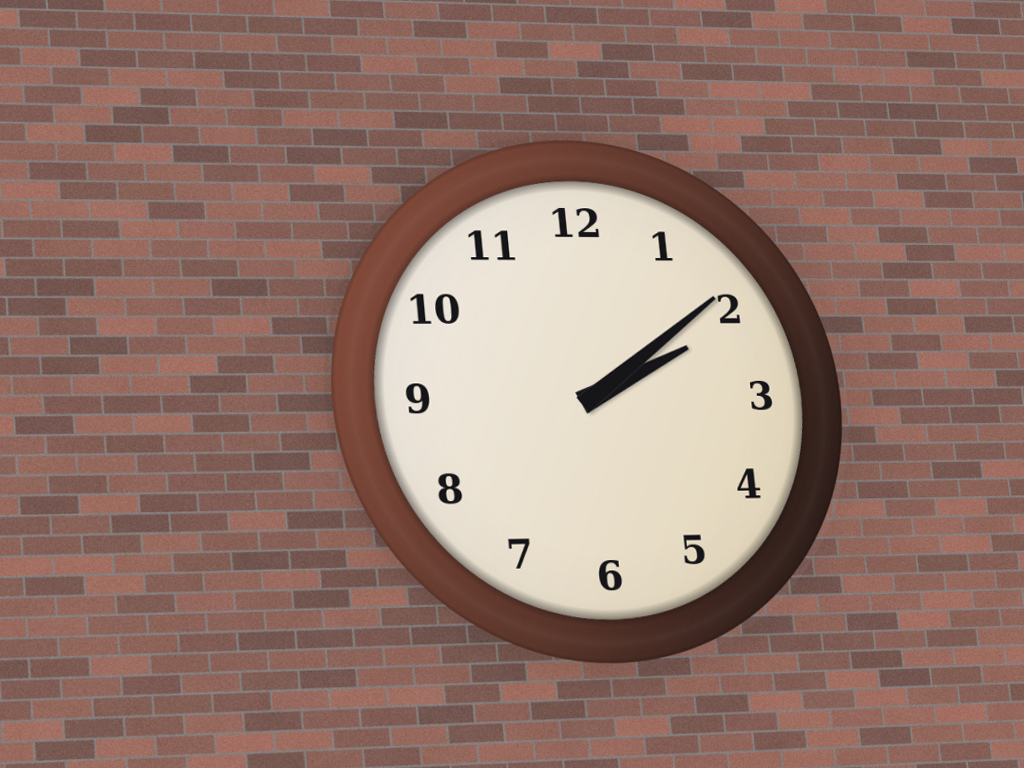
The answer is 2 h 09 min
